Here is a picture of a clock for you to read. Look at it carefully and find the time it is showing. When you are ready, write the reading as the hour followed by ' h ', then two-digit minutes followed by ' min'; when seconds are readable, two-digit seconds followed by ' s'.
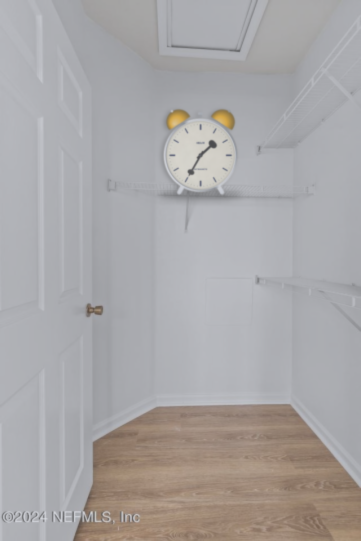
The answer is 1 h 35 min
